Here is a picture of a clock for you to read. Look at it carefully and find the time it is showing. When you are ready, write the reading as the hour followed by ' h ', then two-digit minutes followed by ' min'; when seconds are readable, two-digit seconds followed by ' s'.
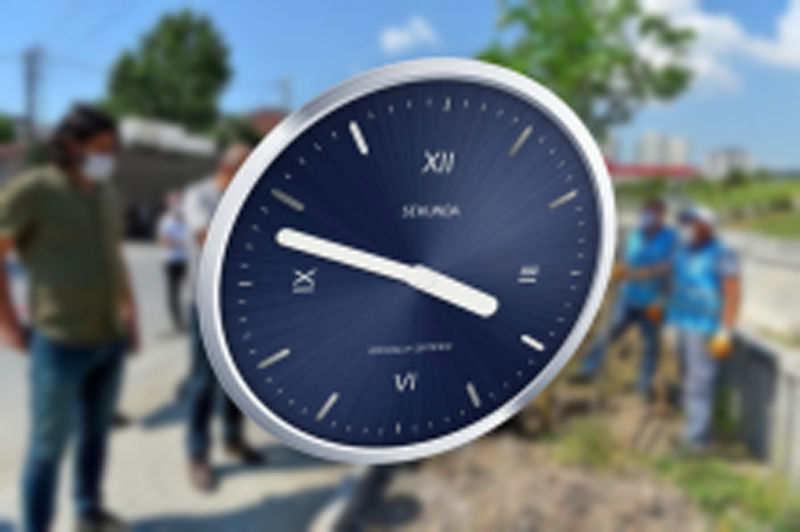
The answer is 3 h 48 min
